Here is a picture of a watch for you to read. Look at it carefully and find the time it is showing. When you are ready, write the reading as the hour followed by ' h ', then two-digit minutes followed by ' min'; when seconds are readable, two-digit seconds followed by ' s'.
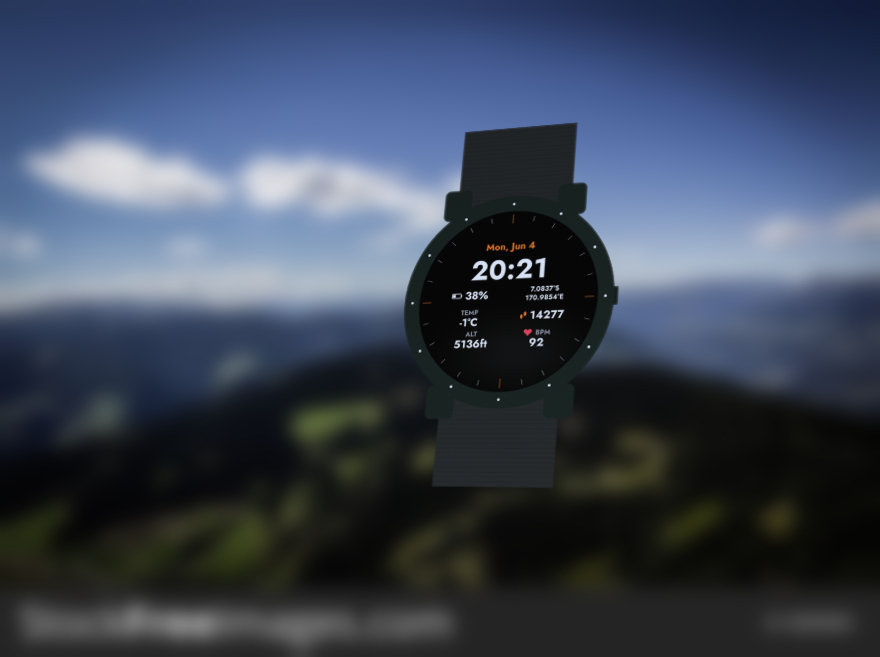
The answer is 20 h 21 min
